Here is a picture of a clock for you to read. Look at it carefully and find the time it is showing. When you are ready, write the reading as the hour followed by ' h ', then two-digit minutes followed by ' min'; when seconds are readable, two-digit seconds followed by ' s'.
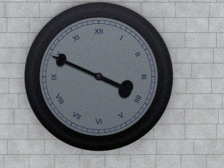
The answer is 3 h 49 min
